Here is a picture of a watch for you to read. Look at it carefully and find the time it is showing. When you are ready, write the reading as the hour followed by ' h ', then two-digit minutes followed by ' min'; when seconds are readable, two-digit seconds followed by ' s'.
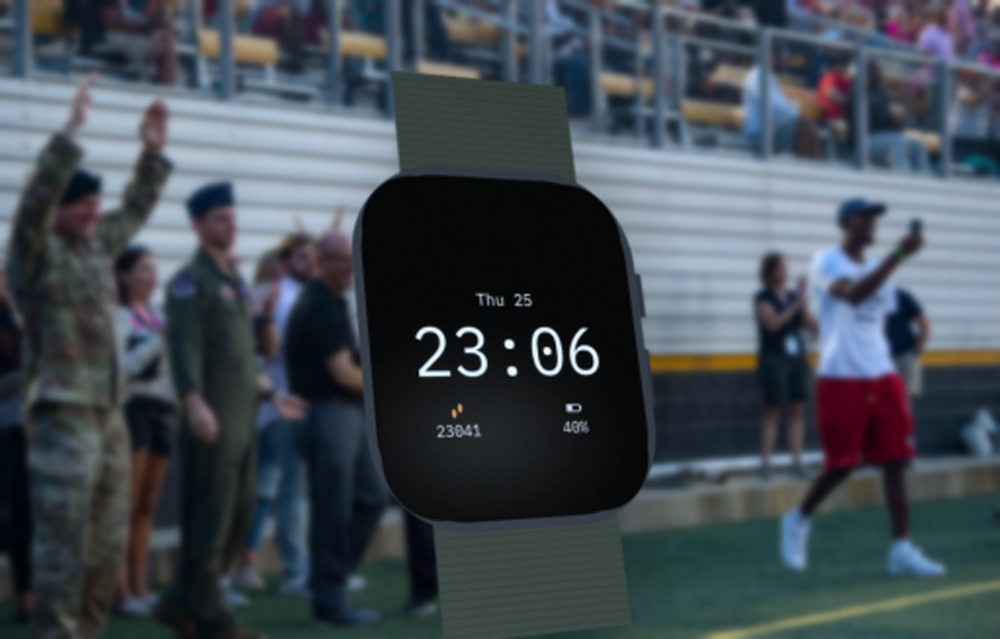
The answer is 23 h 06 min
